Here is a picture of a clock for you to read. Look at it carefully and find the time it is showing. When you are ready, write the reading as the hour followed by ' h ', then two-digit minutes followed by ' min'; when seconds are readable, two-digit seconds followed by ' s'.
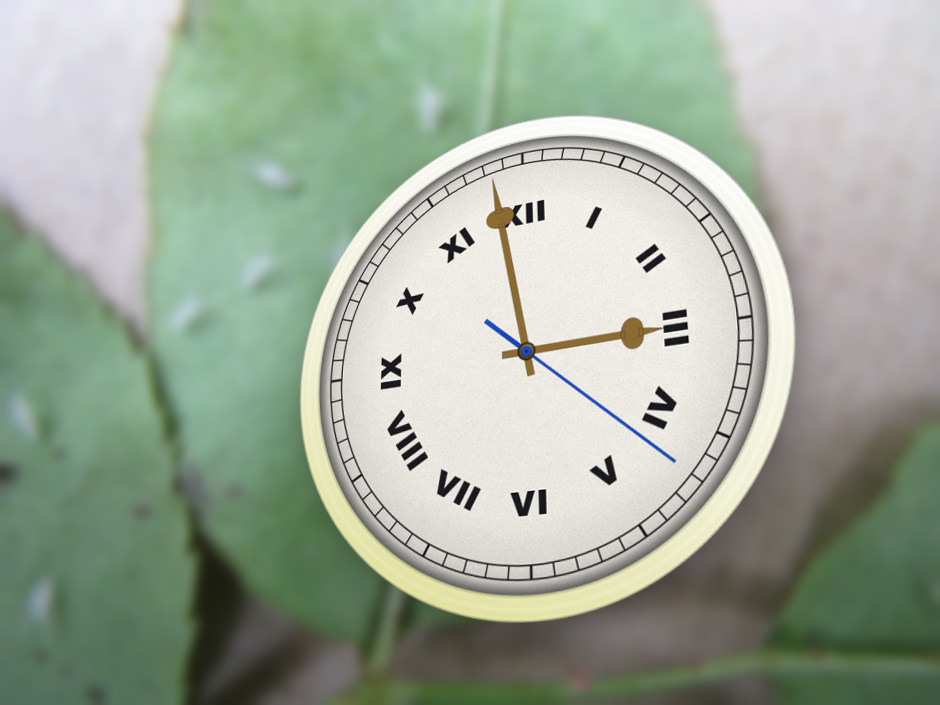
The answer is 2 h 58 min 22 s
